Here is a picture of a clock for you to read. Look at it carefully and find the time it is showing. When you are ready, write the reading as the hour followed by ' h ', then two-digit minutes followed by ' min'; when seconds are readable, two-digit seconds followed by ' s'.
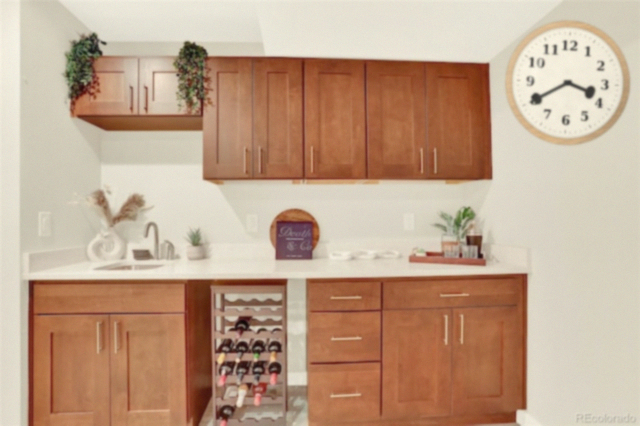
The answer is 3 h 40 min
